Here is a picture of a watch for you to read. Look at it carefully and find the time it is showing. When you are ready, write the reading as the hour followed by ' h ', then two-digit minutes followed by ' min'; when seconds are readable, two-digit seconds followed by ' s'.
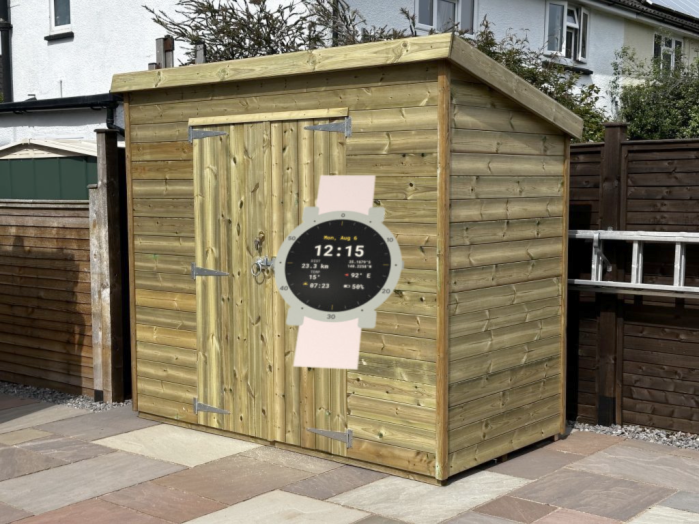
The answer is 12 h 15 min
